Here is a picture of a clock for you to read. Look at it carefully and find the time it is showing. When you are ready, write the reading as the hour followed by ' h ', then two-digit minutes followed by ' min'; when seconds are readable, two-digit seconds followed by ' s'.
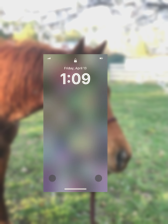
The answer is 1 h 09 min
